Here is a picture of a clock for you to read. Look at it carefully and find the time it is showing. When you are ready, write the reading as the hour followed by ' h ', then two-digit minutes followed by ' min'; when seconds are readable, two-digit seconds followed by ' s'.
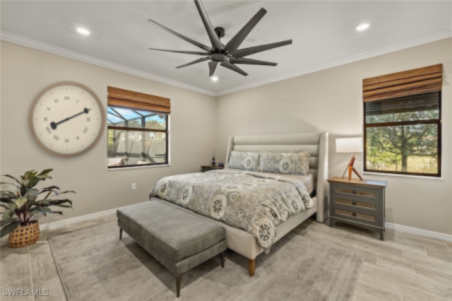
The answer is 8 h 11 min
